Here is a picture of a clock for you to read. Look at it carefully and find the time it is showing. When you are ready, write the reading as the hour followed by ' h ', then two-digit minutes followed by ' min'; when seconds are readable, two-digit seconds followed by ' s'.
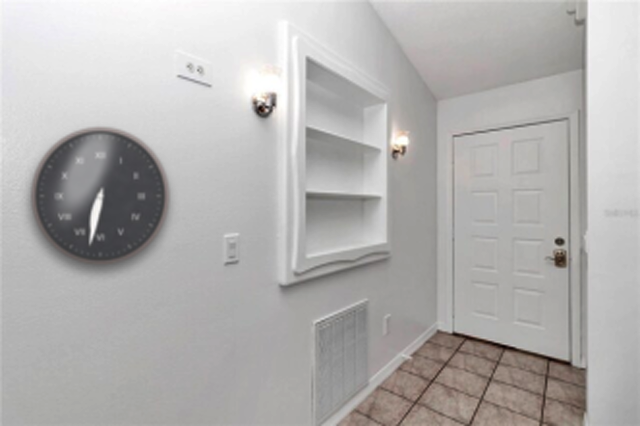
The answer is 6 h 32 min
